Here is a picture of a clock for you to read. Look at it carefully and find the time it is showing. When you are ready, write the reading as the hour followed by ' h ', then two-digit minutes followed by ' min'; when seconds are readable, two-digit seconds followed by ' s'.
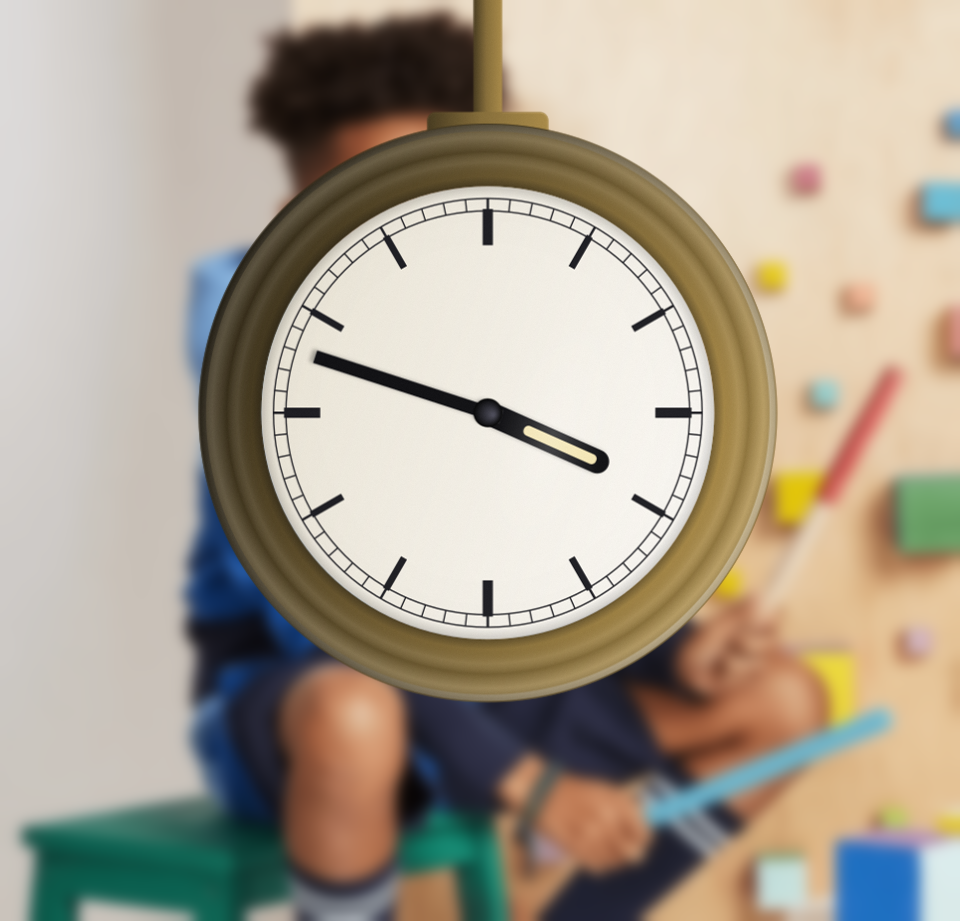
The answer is 3 h 48 min
